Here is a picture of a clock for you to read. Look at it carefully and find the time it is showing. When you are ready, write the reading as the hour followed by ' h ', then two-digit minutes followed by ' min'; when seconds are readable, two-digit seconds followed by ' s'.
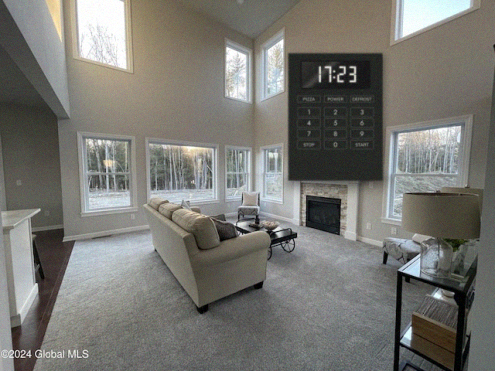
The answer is 17 h 23 min
